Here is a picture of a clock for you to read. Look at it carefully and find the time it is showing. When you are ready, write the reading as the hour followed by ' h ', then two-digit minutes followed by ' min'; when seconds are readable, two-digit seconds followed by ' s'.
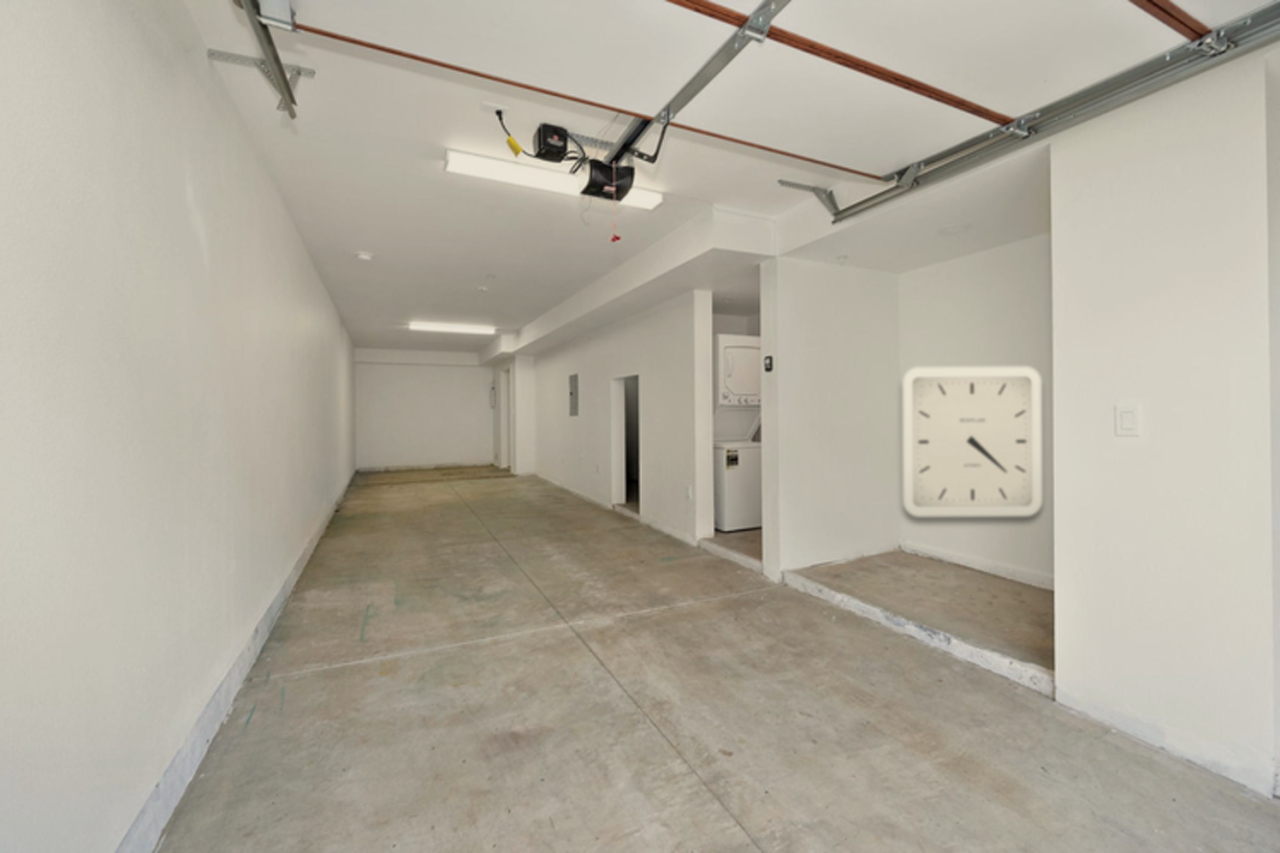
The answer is 4 h 22 min
